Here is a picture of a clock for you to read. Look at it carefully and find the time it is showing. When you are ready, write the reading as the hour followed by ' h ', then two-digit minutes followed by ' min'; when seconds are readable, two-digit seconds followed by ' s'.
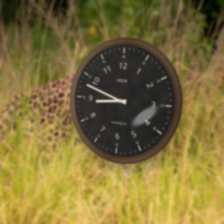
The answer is 8 h 48 min
